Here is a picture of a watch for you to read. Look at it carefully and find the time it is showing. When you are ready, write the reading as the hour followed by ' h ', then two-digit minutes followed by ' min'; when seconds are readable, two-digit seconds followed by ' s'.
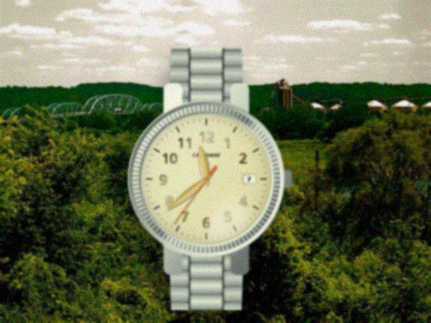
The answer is 11 h 38 min 36 s
